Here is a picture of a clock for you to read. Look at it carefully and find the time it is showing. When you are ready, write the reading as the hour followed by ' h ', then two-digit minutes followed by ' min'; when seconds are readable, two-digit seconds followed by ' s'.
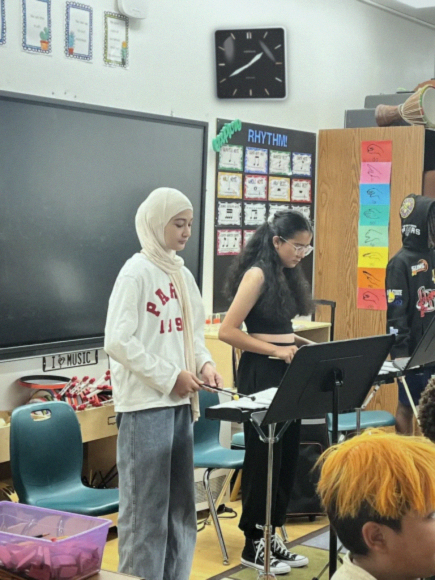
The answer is 1 h 40 min
